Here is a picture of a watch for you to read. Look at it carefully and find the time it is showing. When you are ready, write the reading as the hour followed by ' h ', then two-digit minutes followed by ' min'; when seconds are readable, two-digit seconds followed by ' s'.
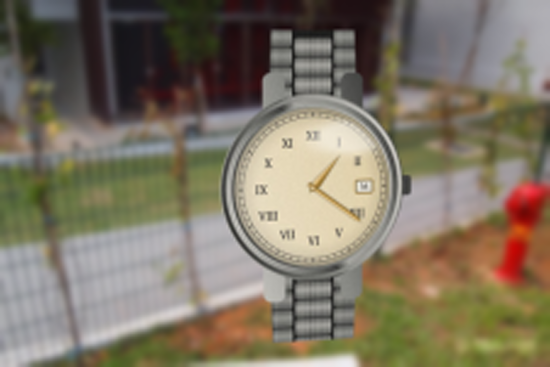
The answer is 1 h 21 min
